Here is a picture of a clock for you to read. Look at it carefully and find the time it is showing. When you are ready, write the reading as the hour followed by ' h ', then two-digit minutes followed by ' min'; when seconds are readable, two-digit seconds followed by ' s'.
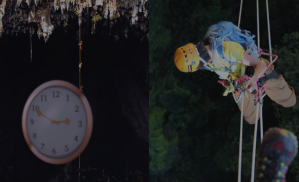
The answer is 2 h 49 min
